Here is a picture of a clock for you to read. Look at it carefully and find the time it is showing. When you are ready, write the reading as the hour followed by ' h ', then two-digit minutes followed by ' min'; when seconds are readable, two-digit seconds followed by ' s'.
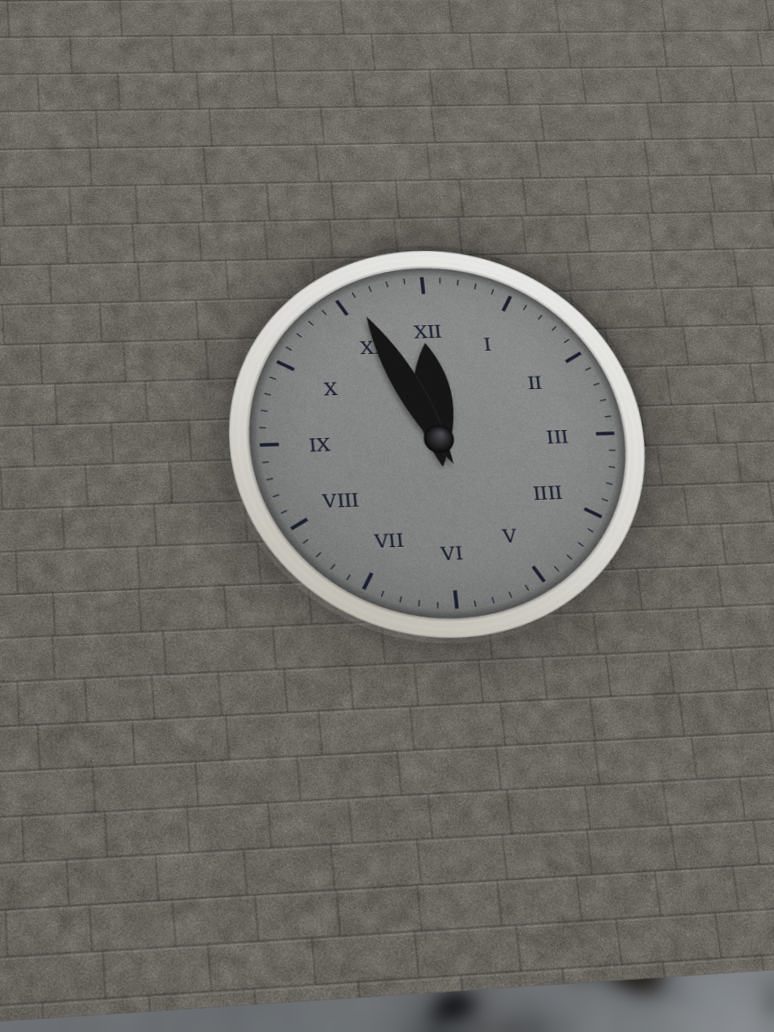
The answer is 11 h 56 min
